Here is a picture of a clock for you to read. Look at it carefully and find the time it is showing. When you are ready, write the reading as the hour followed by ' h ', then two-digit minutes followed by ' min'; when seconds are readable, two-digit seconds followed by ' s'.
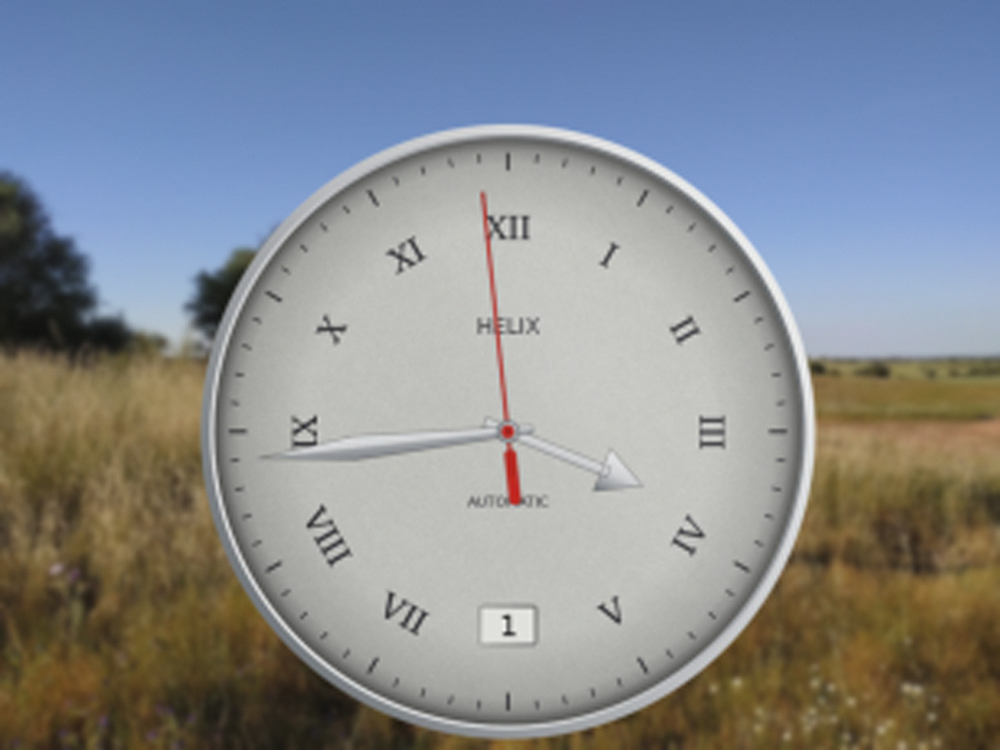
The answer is 3 h 43 min 59 s
